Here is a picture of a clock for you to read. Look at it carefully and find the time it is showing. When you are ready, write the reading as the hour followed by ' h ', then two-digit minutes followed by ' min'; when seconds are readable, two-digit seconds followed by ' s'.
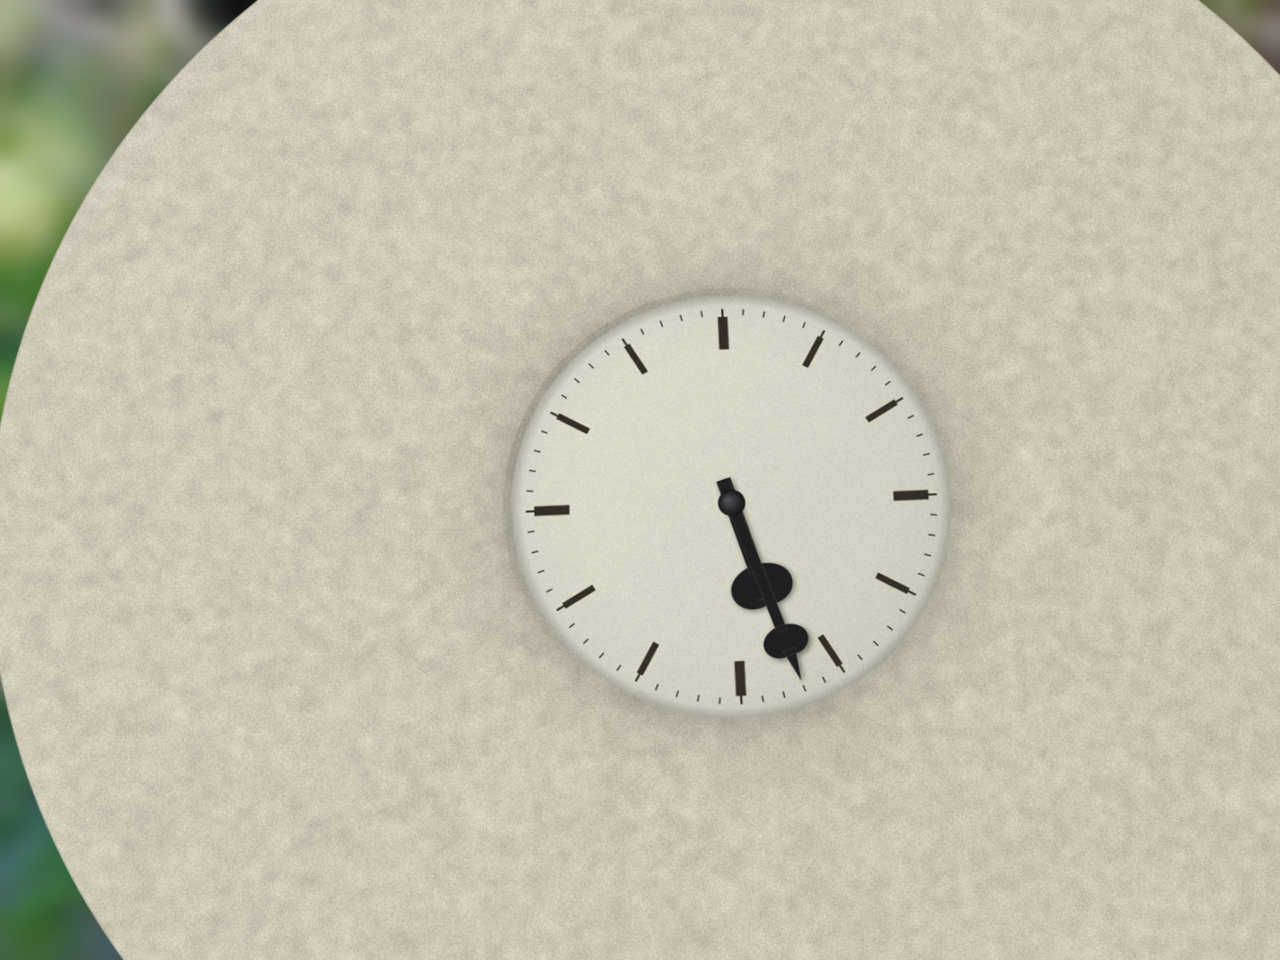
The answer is 5 h 27 min
